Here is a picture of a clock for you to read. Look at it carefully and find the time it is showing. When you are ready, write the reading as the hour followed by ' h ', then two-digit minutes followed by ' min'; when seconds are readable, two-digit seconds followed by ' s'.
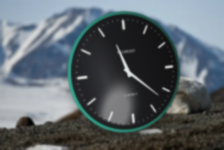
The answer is 11 h 22 min
